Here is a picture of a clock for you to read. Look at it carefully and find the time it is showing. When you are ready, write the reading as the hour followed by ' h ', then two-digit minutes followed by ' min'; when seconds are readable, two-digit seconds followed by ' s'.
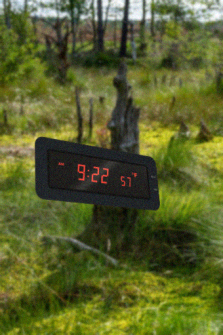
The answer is 9 h 22 min
